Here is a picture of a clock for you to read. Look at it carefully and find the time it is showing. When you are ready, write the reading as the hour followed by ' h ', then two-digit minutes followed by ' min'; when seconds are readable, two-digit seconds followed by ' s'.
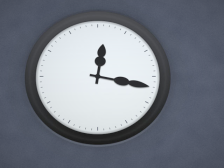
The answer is 12 h 17 min
